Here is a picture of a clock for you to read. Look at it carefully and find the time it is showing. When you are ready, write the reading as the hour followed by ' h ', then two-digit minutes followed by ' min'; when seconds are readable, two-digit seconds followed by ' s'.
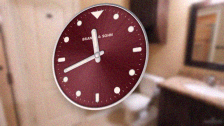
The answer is 11 h 42 min
